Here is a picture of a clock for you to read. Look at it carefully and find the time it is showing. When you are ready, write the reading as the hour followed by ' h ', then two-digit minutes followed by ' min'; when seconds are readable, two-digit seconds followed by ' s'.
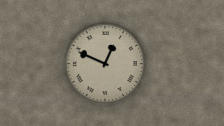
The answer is 12 h 49 min
